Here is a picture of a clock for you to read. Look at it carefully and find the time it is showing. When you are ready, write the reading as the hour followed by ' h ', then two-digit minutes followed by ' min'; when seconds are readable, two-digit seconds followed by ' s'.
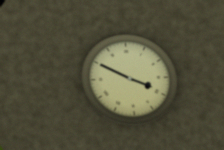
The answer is 3 h 50 min
